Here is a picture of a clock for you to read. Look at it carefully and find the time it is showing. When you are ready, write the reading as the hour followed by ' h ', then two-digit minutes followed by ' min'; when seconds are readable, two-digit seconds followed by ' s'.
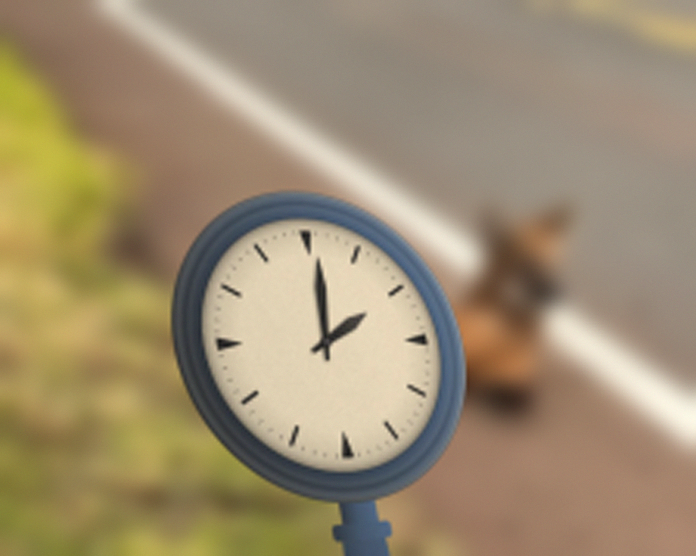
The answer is 2 h 01 min
